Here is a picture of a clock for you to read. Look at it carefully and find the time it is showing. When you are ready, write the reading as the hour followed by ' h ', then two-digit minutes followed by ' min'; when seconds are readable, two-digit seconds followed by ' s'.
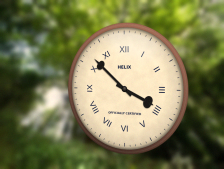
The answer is 3 h 52 min
